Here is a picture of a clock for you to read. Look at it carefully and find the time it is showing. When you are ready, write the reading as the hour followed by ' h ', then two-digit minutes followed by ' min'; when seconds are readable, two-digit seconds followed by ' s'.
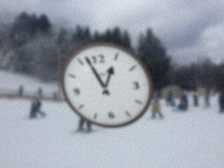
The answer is 12 h 57 min
